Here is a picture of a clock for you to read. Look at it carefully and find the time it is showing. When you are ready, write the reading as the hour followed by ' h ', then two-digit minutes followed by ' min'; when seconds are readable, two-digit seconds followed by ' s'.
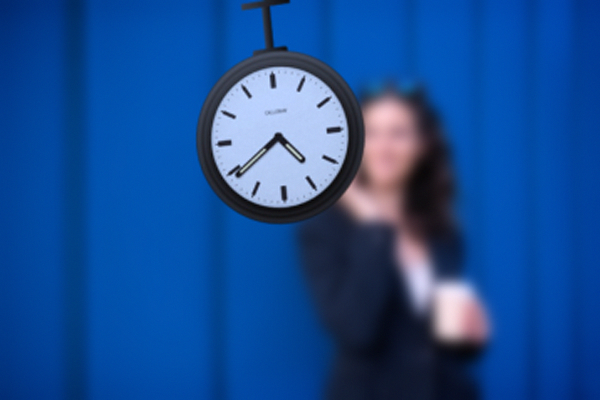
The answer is 4 h 39 min
